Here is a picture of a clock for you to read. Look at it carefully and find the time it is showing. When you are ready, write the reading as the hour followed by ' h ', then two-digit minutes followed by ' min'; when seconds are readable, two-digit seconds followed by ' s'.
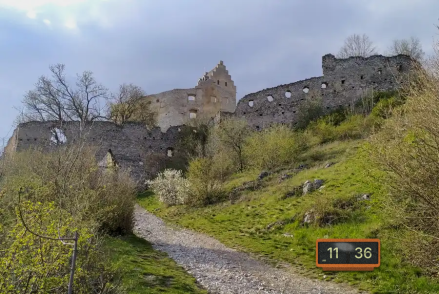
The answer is 11 h 36 min
